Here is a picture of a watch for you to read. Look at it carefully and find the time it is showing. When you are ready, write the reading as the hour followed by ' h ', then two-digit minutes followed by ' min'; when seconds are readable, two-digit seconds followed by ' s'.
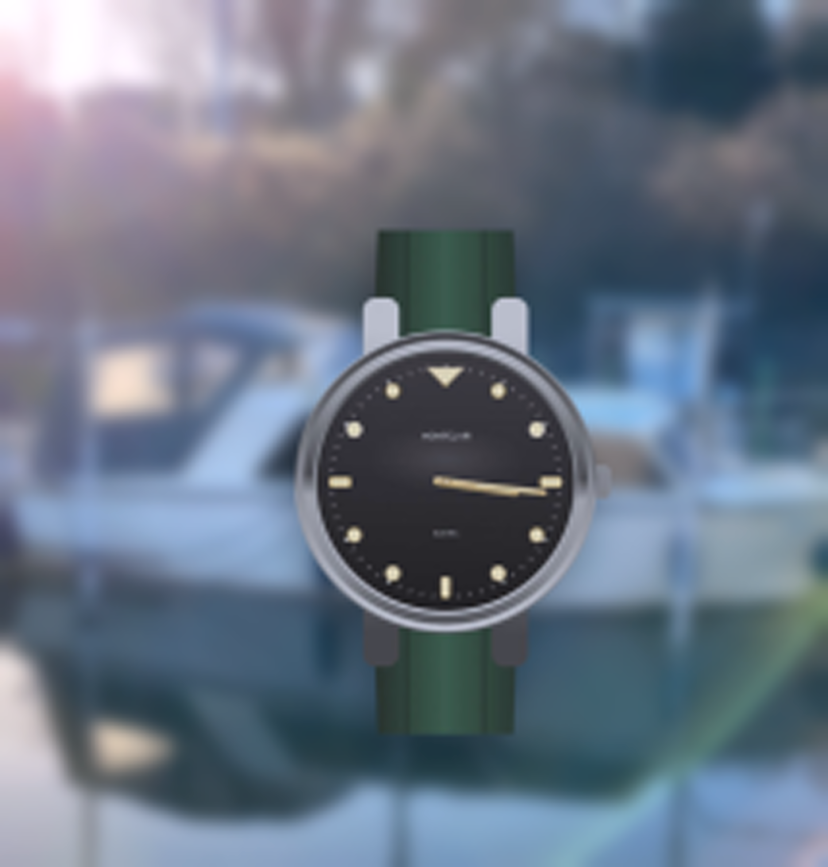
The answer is 3 h 16 min
